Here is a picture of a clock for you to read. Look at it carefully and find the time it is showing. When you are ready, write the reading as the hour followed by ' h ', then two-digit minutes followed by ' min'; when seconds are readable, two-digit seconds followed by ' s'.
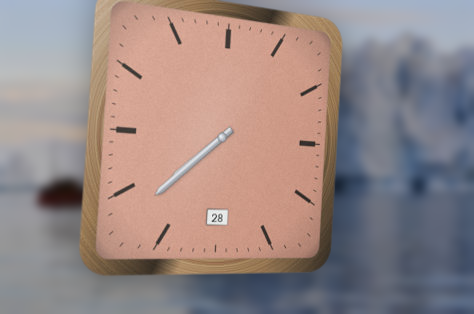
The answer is 7 h 38 min
